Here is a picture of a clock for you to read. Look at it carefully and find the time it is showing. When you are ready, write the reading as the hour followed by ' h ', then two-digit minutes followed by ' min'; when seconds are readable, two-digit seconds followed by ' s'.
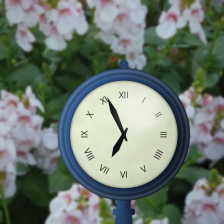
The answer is 6 h 56 min
